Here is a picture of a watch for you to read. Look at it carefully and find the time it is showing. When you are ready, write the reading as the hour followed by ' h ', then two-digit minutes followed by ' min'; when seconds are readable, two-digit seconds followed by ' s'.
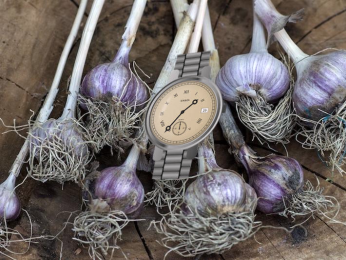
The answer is 1 h 36 min
